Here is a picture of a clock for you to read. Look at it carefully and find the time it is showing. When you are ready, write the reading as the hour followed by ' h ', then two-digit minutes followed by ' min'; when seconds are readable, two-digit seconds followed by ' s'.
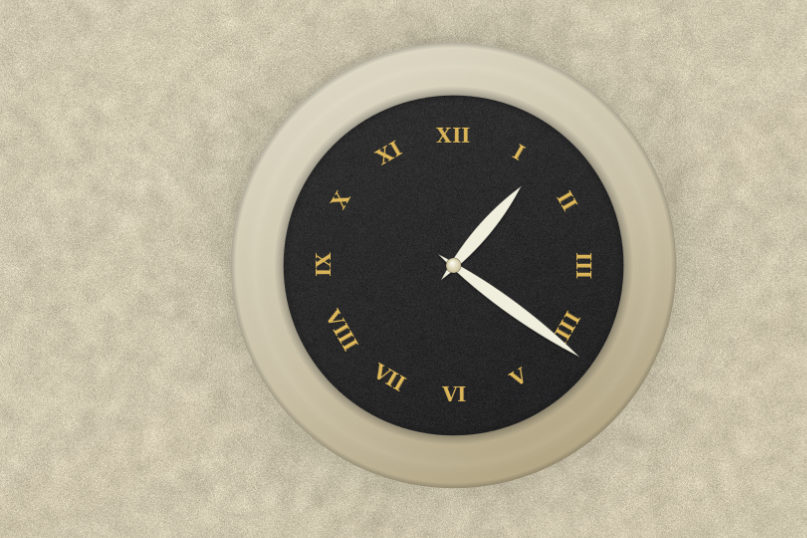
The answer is 1 h 21 min
